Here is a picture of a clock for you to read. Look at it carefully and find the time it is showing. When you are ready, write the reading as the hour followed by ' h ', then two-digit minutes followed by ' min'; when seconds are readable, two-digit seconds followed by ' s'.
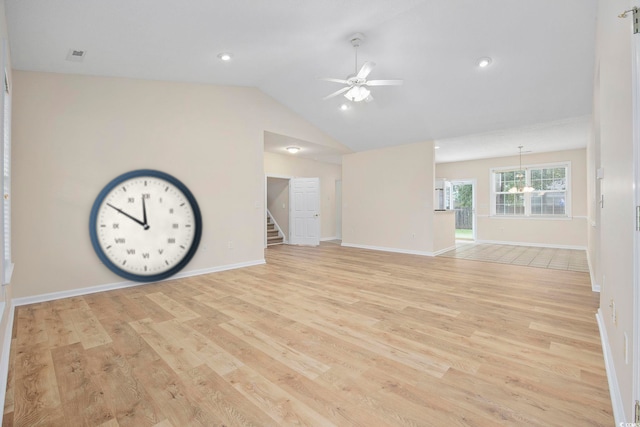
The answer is 11 h 50 min
